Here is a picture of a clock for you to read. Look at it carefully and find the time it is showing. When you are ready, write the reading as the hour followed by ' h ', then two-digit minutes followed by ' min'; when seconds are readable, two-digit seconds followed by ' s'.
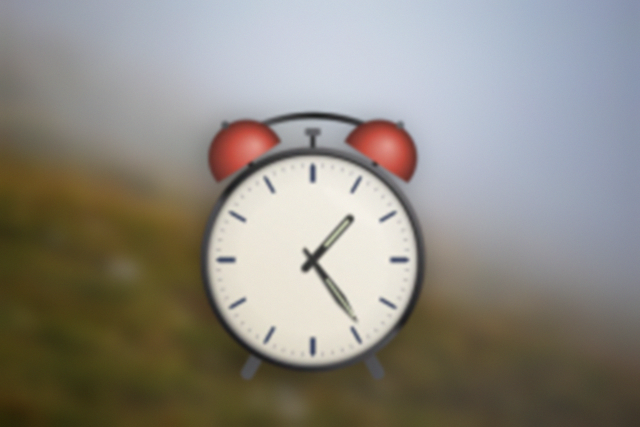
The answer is 1 h 24 min
